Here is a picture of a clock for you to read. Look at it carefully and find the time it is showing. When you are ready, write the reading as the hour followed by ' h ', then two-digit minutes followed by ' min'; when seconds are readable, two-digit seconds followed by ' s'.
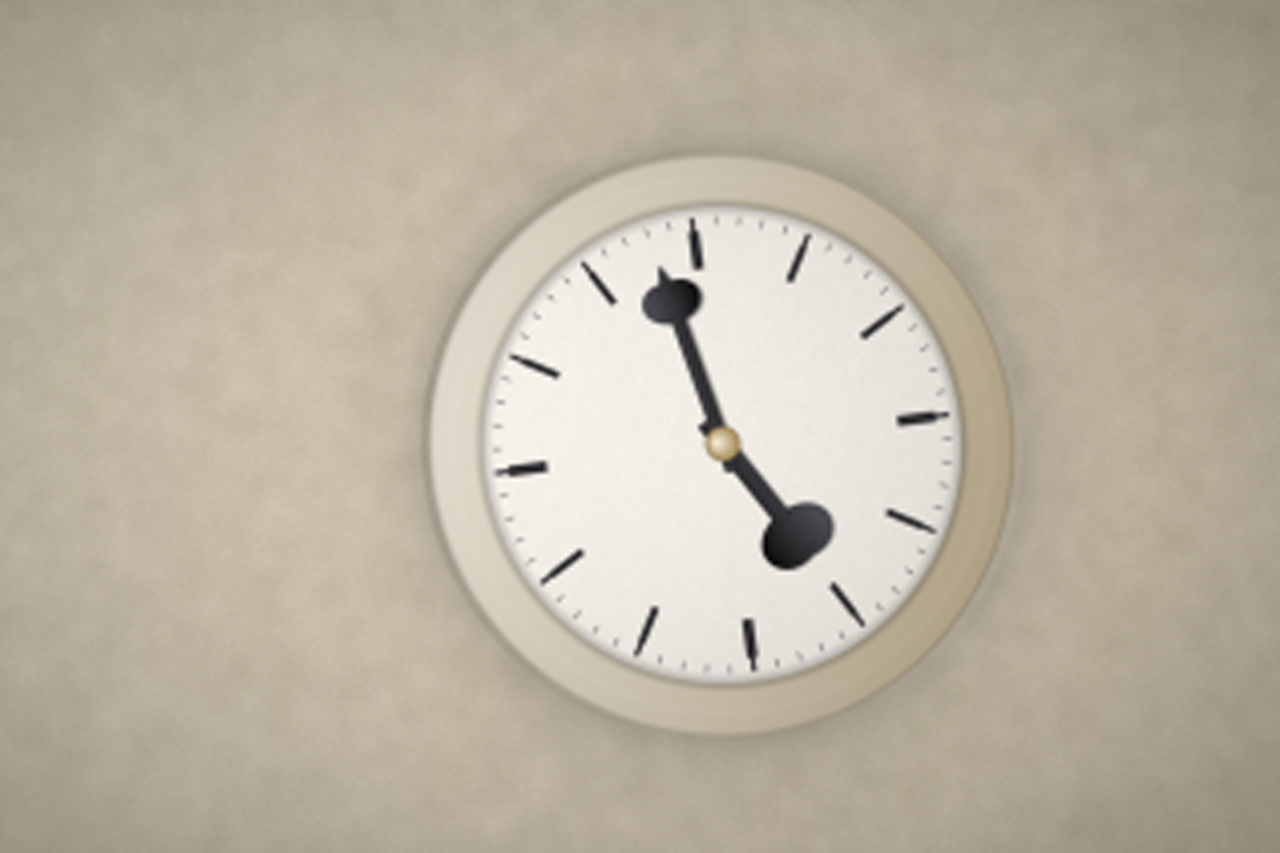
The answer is 4 h 58 min
